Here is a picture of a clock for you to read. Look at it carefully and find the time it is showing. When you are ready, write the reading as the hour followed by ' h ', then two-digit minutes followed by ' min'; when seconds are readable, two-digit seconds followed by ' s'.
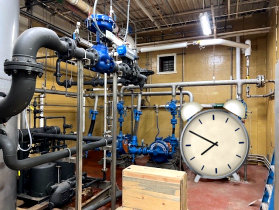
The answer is 7 h 50 min
